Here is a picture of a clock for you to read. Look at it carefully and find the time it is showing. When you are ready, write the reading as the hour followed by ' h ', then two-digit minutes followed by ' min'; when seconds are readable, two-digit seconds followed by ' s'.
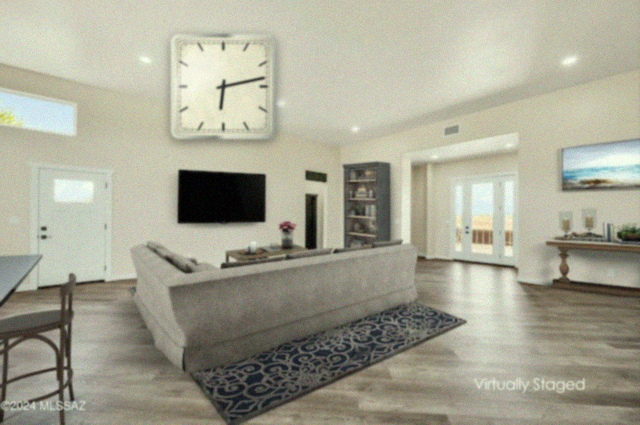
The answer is 6 h 13 min
